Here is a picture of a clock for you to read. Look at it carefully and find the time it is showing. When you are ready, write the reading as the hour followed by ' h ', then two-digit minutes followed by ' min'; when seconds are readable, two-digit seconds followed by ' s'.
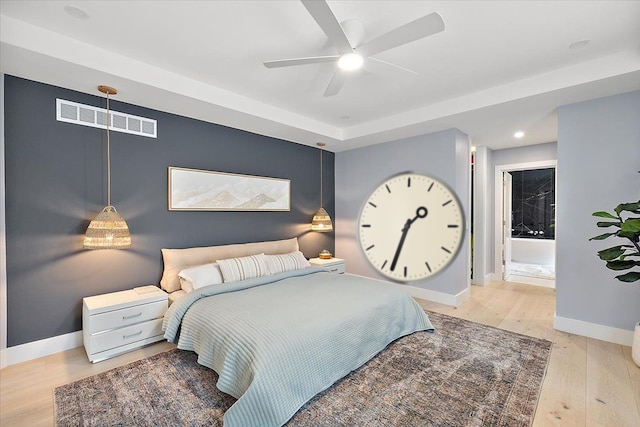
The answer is 1 h 33 min
